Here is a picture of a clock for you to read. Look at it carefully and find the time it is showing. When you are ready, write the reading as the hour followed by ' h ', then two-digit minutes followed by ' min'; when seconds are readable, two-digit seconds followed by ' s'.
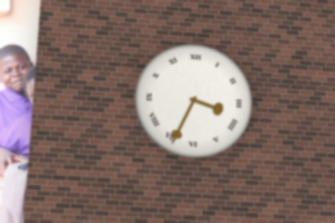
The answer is 3 h 34 min
